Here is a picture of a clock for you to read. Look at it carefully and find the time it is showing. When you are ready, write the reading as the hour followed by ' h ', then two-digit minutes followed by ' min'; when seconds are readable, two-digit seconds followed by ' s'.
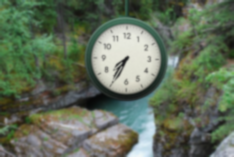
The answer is 7 h 35 min
